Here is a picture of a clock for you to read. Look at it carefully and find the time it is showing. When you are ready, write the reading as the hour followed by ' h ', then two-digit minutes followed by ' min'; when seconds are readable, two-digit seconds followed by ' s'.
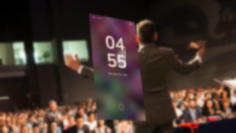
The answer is 4 h 55 min
